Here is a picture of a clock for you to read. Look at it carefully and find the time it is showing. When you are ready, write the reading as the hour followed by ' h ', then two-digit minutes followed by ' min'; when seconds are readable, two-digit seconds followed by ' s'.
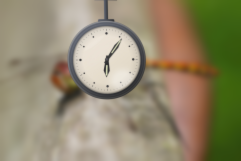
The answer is 6 h 06 min
